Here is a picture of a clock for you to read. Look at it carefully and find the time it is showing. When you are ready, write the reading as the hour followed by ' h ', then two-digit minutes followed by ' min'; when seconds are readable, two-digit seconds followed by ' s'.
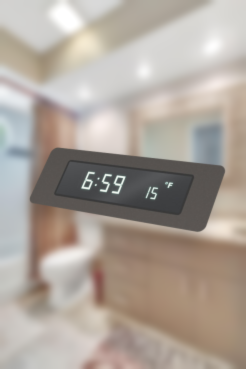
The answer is 6 h 59 min
